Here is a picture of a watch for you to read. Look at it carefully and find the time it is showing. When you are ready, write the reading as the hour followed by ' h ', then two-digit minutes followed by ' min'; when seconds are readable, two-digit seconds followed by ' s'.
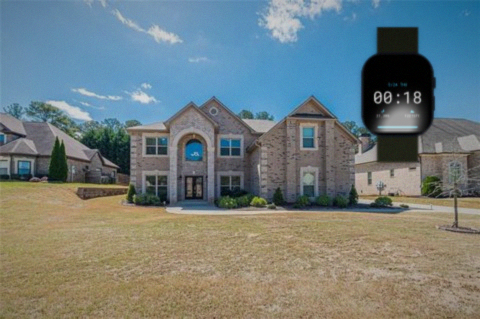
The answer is 0 h 18 min
